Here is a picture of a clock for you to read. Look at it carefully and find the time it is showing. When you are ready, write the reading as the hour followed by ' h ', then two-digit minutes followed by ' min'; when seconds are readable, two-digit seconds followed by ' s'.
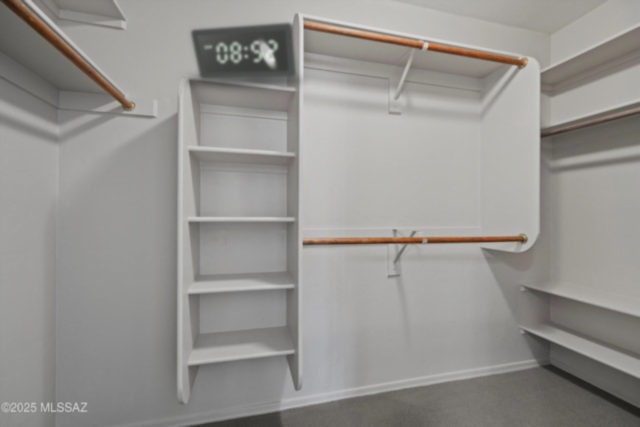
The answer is 8 h 52 min
